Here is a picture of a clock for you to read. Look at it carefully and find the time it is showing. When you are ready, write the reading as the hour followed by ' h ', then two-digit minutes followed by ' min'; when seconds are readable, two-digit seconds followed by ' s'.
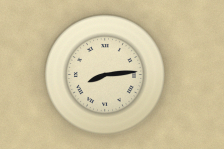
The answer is 8 h 14 min
